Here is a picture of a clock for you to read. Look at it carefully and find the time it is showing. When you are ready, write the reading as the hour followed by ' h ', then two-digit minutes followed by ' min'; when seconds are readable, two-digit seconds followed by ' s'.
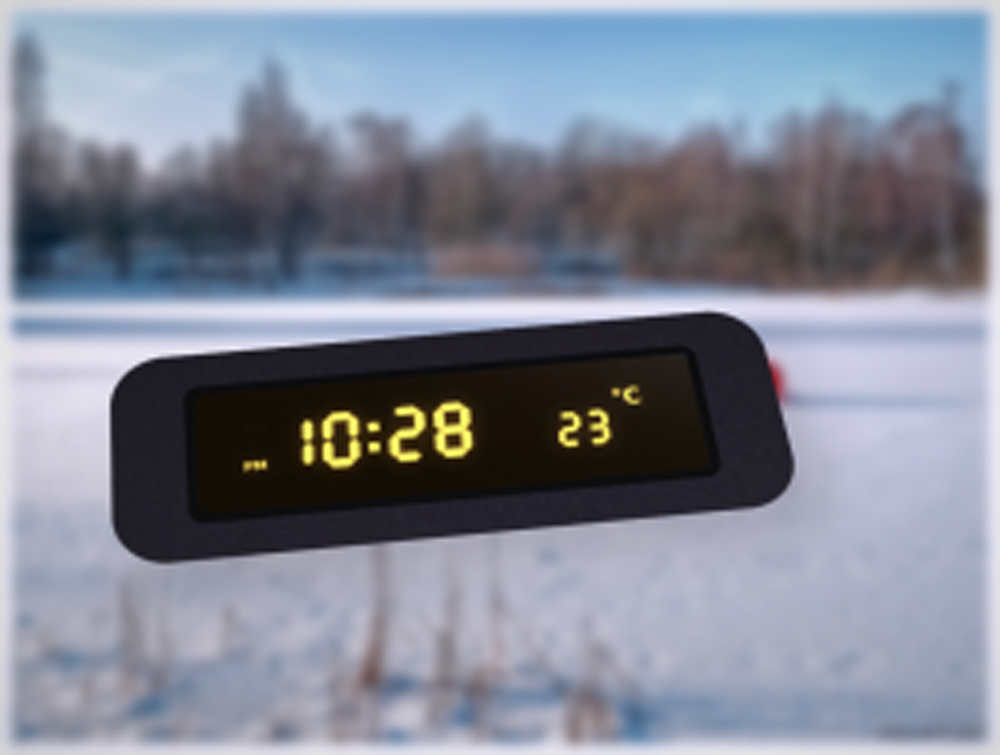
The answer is 10 h 28 min
